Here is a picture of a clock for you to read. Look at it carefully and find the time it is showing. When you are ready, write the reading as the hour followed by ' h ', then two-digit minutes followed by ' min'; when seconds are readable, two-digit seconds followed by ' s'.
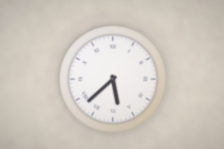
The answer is 5 h 38 min
